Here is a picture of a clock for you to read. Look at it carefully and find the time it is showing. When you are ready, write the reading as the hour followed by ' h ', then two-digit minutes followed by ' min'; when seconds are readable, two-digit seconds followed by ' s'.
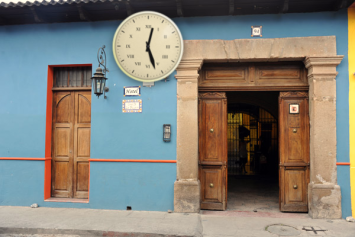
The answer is 12 h 27 min
